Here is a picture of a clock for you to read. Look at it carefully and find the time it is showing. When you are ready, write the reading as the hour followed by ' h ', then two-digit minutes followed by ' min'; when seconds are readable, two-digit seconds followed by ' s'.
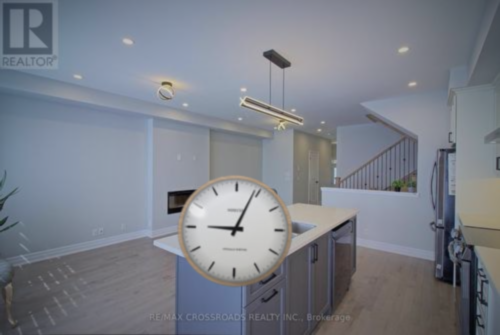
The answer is 9 h 04 min
